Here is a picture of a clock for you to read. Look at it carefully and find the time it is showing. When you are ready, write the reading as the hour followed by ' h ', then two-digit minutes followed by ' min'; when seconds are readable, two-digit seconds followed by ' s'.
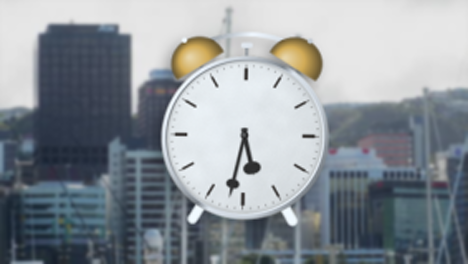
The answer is 5 h 32 min
